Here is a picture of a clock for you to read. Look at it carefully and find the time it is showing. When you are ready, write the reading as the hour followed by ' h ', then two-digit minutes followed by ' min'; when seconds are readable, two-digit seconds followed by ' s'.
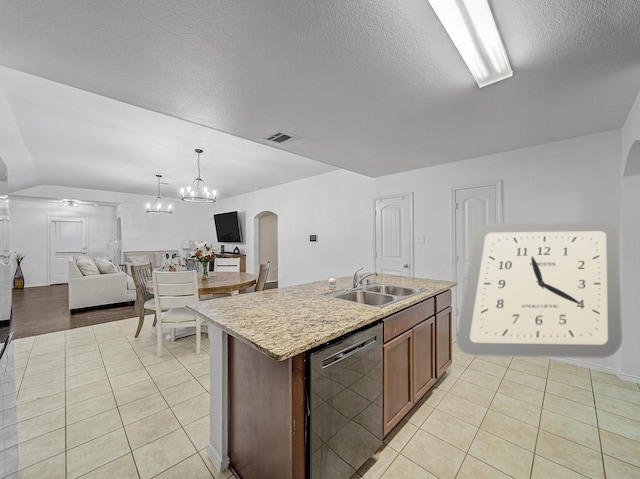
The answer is 11 h 20 min
